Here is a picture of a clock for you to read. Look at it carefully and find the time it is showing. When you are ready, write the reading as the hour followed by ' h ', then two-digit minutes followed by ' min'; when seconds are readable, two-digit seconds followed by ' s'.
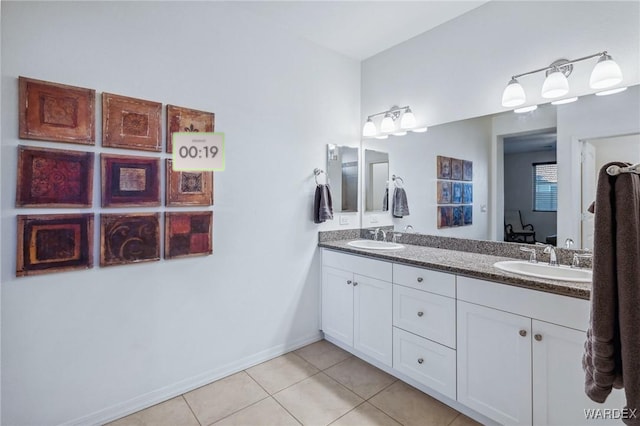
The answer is 0 h 19 min
